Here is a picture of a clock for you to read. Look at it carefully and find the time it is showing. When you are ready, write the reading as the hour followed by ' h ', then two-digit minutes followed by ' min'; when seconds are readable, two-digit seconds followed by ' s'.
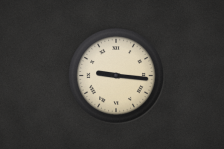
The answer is 9 h 16 min
